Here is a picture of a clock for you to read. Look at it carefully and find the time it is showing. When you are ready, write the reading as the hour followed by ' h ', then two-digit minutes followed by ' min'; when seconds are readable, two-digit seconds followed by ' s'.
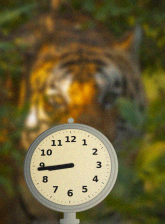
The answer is 8 h 44 min
